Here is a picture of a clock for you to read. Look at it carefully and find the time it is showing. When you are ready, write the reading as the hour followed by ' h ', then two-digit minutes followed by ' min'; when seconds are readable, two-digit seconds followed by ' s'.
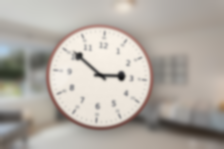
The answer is 2 h 51 min
